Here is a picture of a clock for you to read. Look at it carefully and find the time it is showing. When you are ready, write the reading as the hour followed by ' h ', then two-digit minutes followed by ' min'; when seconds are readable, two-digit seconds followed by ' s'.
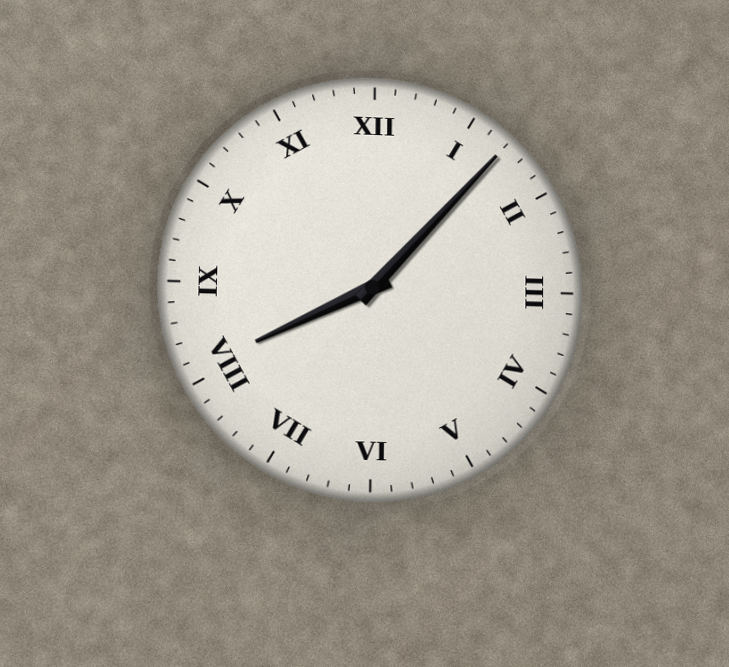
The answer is 8 h 07 min
